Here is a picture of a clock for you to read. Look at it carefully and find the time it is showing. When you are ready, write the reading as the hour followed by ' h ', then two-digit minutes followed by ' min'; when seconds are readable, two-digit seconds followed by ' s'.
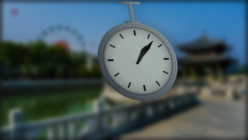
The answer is 1 h 07 min
